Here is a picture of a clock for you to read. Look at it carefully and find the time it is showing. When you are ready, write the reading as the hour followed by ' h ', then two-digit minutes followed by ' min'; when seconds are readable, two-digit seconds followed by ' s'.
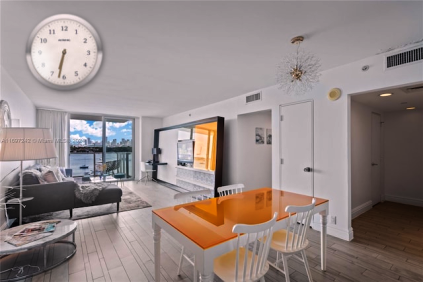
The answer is 6 h 32 min
